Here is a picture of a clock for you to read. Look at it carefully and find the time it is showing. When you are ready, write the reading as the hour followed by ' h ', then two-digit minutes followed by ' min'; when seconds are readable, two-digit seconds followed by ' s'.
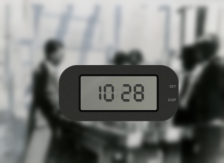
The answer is 10 h 28 min
